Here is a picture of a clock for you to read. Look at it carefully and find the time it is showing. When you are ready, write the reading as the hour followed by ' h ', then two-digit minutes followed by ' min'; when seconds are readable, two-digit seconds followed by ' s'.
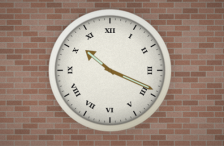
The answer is 10 h 19 min
